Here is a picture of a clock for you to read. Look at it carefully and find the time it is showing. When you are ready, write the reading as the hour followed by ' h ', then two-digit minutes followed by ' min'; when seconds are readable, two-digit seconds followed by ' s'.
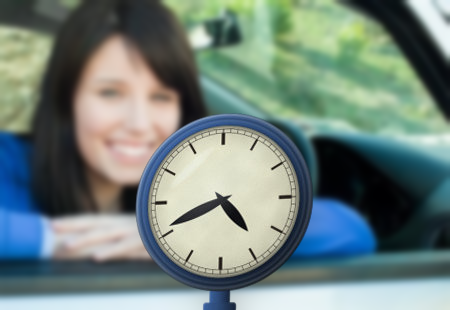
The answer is 4 h 41 min
